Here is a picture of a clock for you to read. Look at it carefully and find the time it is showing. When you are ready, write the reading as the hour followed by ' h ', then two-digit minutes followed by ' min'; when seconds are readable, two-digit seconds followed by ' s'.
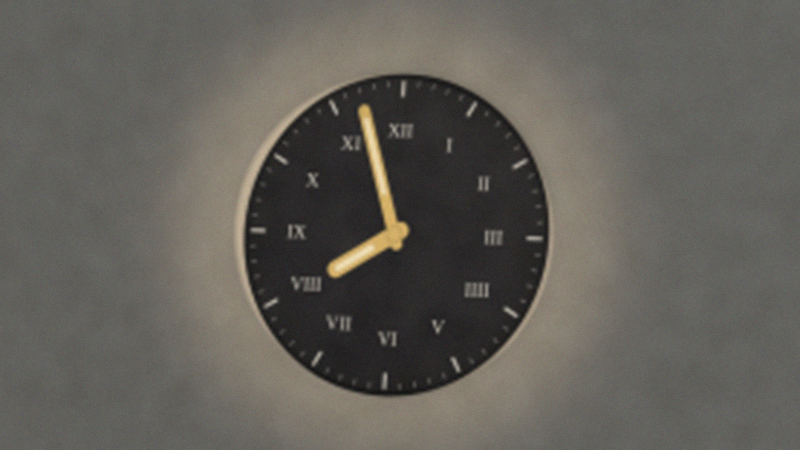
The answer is 7 h 57 min
